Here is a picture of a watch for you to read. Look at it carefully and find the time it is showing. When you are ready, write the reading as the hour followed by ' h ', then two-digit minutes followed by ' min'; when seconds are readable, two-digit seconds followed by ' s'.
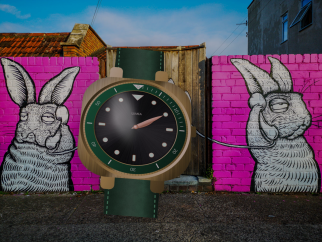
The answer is 2 h 10 min
